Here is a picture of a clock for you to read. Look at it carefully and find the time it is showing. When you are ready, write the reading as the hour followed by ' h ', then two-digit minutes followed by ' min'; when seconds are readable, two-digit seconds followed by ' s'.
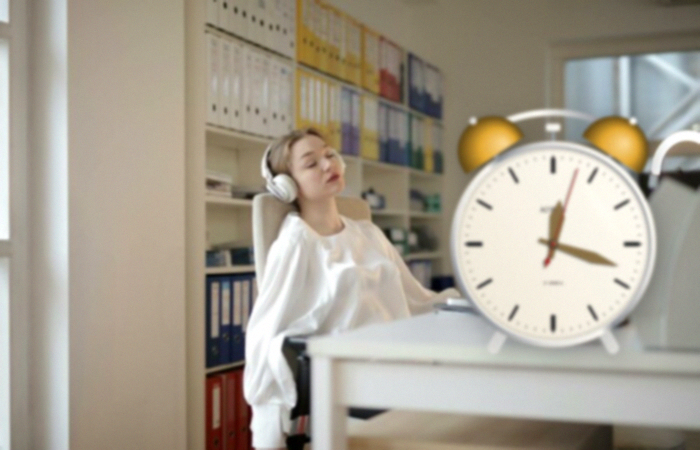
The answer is 12 h 18 min 03 s
